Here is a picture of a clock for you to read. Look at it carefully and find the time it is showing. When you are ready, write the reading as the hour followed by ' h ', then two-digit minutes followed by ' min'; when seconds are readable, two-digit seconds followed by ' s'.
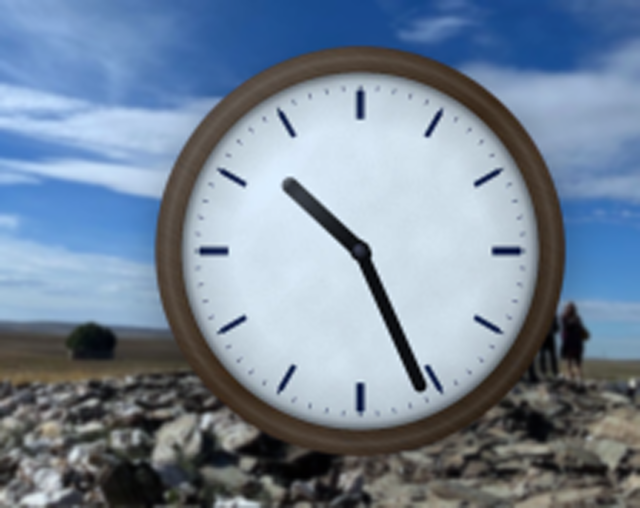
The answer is 10 h 26 min
